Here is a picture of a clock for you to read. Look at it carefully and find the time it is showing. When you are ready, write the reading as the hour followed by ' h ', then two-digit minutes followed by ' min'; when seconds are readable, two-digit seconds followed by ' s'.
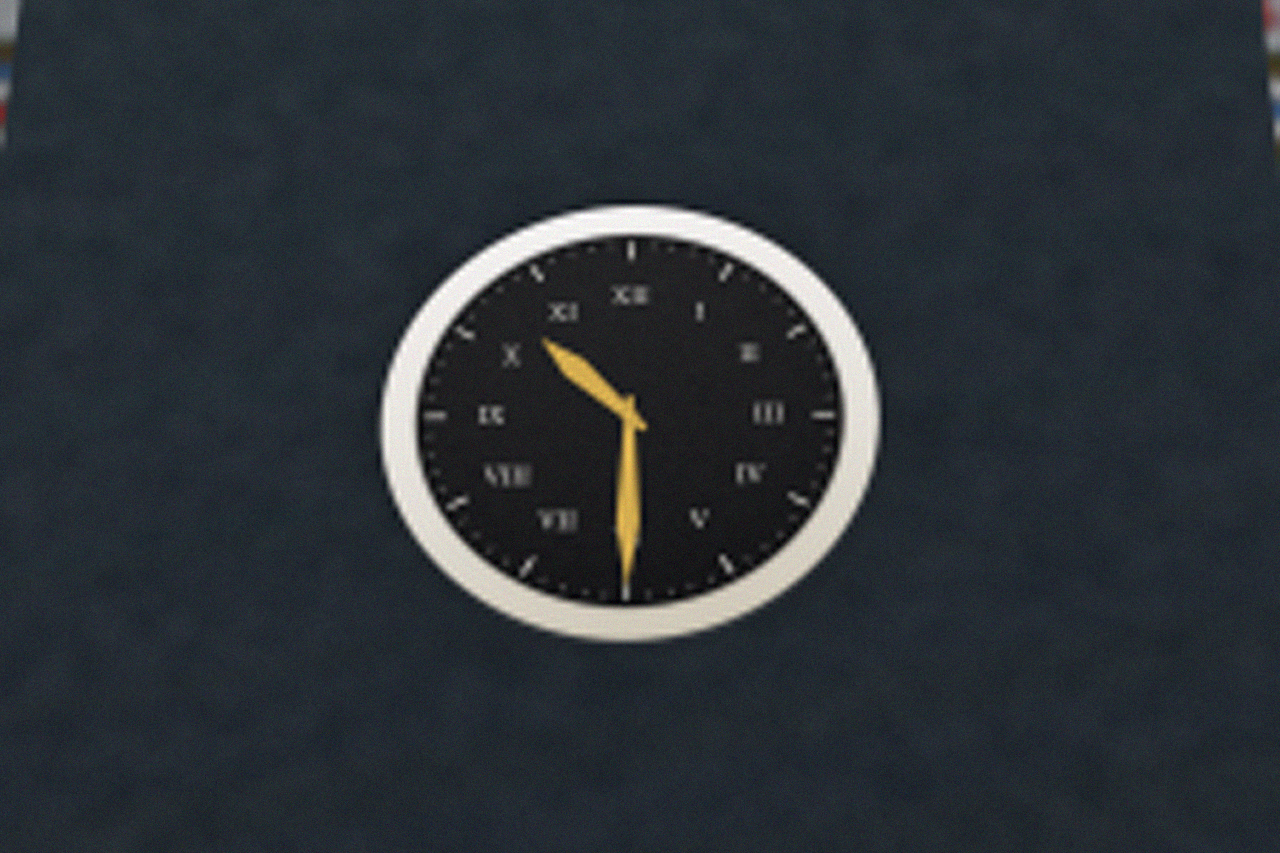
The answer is 10 h 30 min
